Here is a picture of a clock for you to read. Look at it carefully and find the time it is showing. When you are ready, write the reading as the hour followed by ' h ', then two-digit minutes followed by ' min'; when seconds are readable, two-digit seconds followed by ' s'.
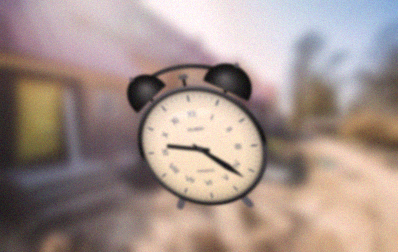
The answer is 9 h 22 min
